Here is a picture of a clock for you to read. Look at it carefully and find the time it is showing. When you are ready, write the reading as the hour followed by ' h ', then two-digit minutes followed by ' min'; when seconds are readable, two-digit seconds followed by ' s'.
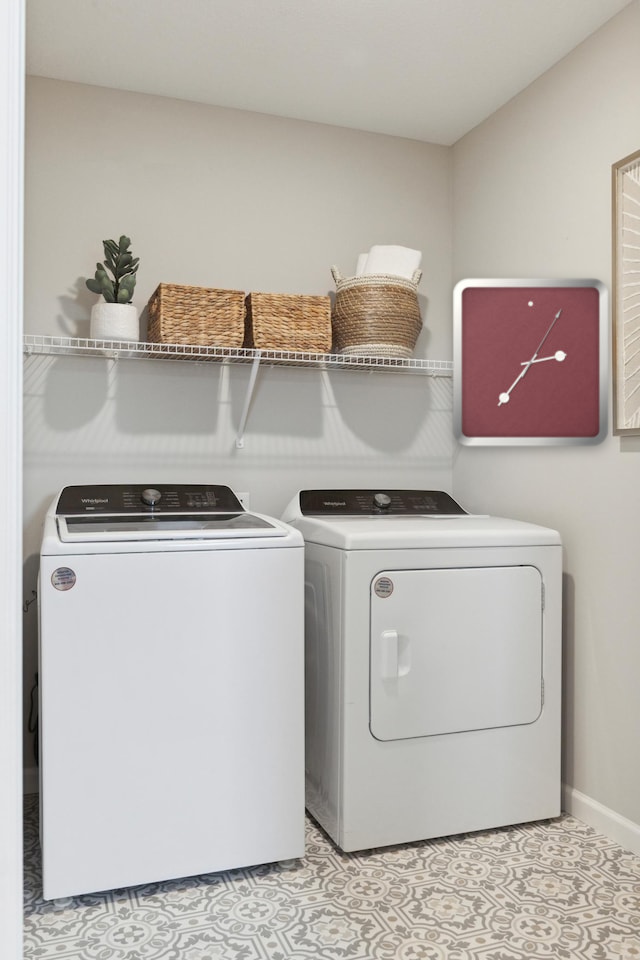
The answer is 2 h 36 min 05 s
